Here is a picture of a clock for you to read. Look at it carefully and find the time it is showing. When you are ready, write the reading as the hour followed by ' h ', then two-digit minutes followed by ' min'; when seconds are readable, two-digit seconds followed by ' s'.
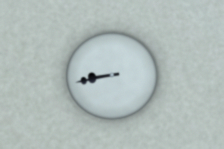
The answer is 8 h 43 min
